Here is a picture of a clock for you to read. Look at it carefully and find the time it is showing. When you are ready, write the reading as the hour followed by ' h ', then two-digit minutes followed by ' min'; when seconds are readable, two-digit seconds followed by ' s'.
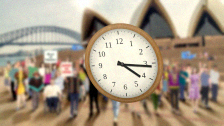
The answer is 4 h 16 min
